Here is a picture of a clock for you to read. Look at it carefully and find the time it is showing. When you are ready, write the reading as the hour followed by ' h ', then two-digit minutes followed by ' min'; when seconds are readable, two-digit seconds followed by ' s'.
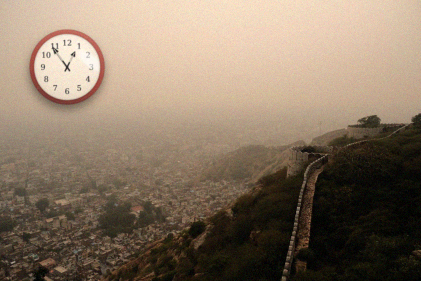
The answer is 12 h 54 min
